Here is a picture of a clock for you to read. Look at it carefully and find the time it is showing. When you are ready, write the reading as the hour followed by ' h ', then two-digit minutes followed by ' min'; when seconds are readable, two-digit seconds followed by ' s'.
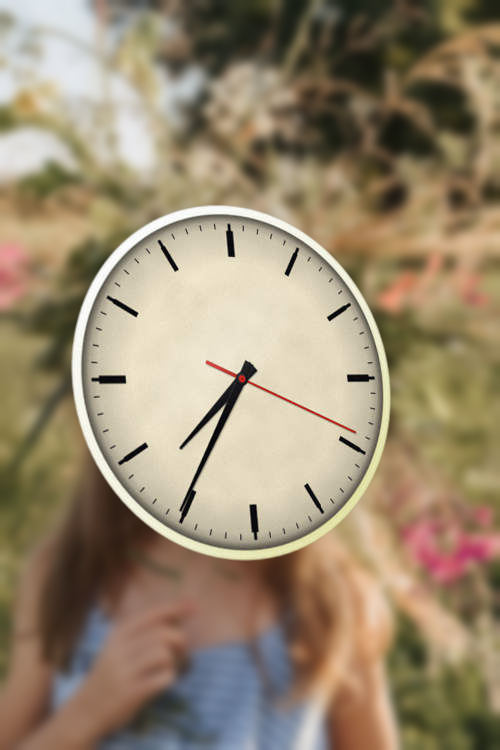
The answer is 7 h 35 min 19 s
